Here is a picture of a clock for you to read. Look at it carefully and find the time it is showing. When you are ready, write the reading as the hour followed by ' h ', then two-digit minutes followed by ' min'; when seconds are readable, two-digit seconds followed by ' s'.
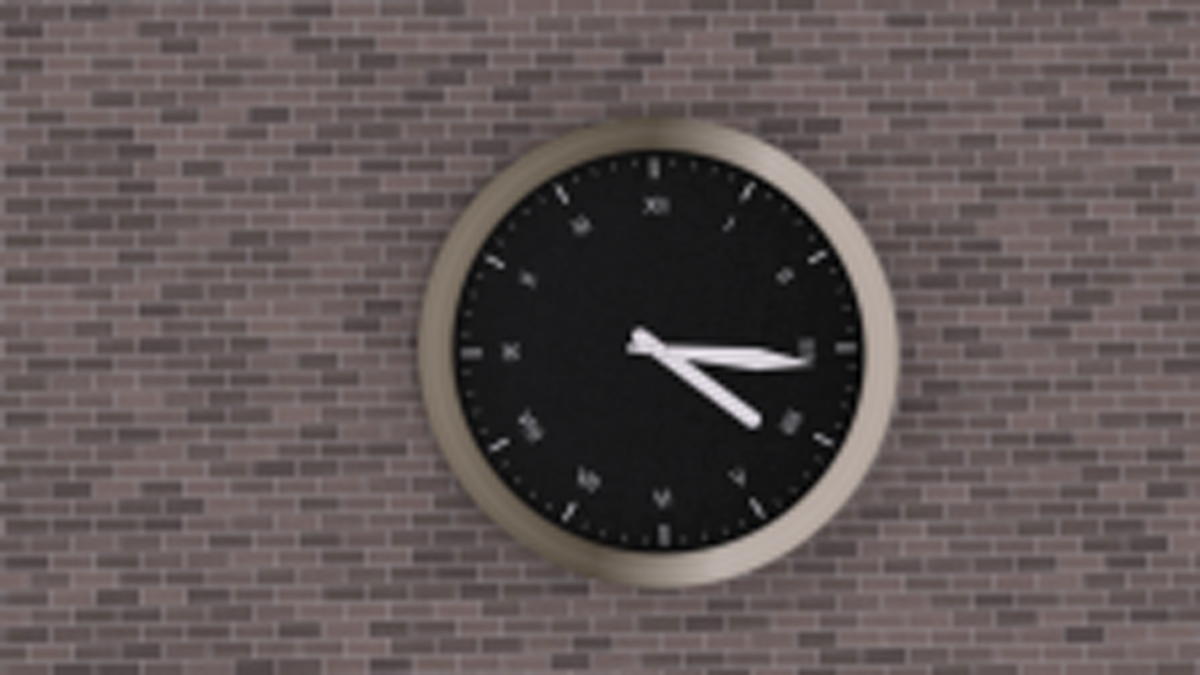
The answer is 4 h 16 min
